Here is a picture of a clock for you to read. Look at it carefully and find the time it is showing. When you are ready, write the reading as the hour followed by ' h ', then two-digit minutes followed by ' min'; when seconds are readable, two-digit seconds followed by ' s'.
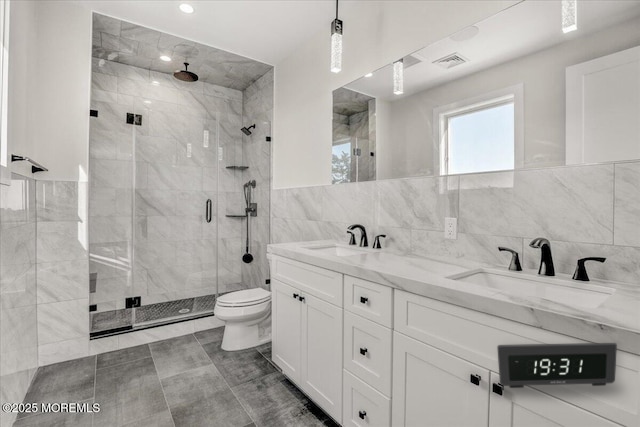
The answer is 19 h 31 min
